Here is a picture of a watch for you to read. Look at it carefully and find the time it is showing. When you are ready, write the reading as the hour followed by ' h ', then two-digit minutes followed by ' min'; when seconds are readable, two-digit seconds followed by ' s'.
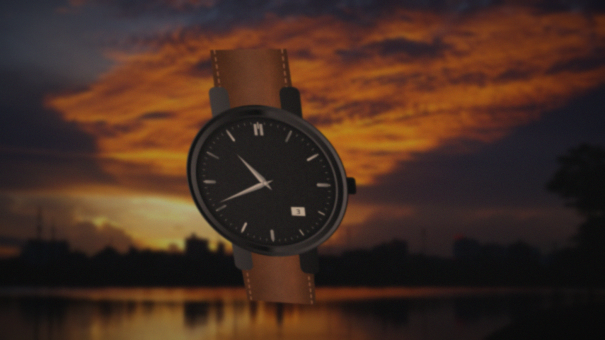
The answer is 10 h 41 min
